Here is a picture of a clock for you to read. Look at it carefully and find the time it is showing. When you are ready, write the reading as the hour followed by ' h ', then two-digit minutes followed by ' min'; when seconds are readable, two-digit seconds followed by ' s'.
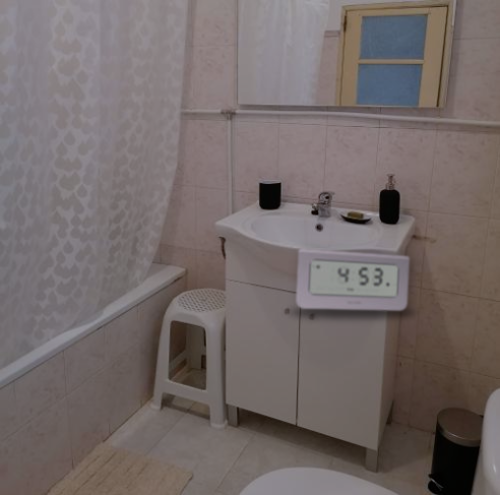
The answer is 4 h 53 min
